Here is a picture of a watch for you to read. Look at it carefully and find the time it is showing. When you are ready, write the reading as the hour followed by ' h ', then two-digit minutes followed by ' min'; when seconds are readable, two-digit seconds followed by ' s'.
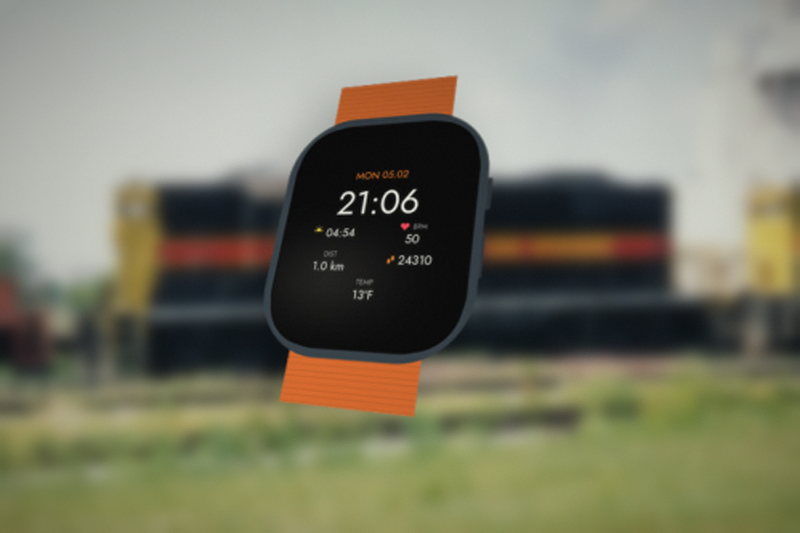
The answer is 21 h 06 min
